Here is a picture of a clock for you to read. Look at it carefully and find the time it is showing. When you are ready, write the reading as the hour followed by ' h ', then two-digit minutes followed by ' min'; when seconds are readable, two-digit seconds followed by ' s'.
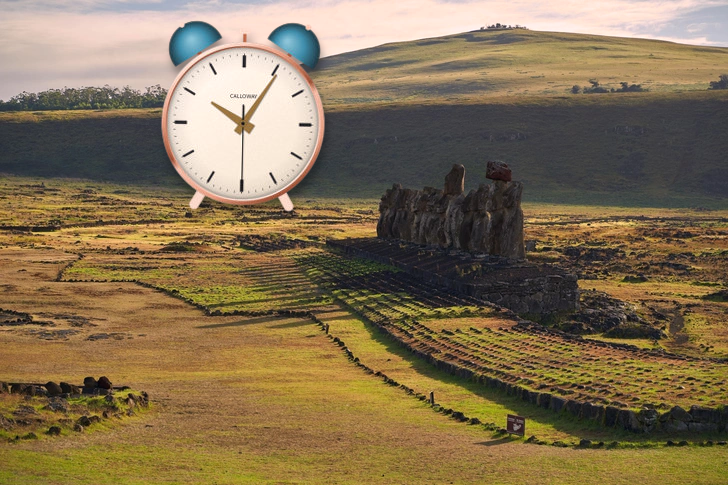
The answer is 10 h 05 min 30 s
